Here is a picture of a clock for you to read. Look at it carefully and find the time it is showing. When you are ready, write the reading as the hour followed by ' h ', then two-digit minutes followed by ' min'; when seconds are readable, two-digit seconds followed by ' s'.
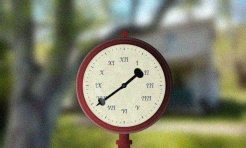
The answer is 1 h 39 min
